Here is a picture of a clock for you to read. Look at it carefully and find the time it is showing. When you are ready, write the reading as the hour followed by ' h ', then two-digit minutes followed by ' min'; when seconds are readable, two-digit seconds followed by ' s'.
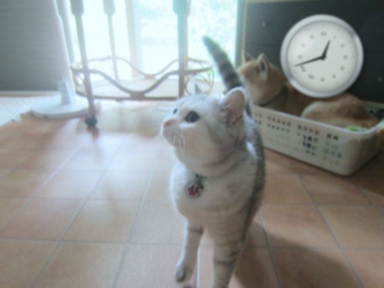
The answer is 12 h 42 min
